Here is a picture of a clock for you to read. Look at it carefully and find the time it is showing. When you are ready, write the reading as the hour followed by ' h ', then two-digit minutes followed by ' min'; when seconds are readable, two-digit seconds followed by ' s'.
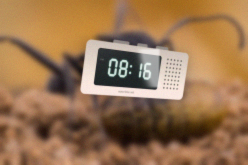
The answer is 8 h 16 min
